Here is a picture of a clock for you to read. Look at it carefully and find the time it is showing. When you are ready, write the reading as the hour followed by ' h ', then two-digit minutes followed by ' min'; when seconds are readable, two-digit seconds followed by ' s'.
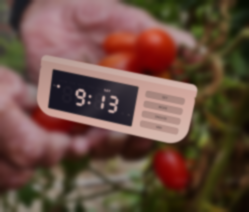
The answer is 9 h 13 min
